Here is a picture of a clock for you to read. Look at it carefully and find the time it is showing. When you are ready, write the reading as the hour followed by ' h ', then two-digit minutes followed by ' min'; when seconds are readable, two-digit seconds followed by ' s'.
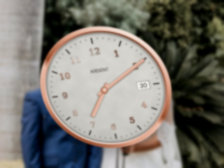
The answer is 7 h 10 min
